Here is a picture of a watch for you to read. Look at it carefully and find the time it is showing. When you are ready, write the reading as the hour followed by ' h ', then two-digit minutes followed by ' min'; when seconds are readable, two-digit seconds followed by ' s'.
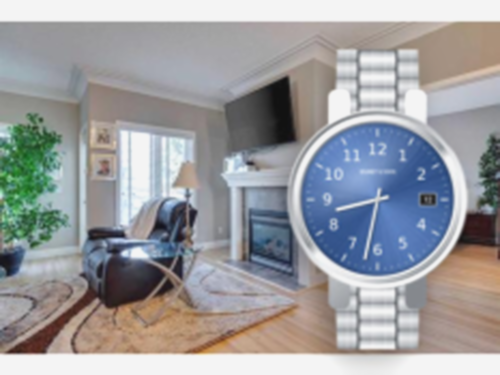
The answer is 8 h 32 min
